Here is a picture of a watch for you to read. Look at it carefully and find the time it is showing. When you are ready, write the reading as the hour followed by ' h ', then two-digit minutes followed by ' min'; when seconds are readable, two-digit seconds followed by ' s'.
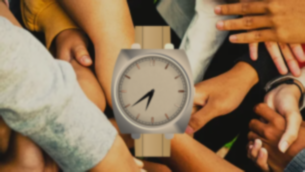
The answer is 6 h 39 min
